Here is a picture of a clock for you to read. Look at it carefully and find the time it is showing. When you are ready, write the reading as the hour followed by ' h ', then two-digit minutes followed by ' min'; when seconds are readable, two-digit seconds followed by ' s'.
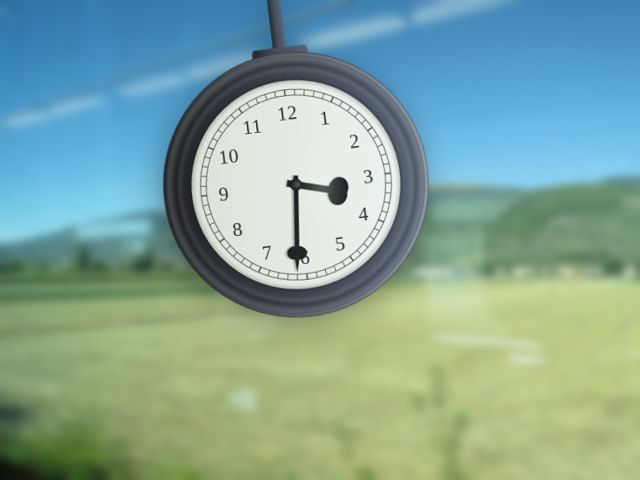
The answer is 3 h 31 min
